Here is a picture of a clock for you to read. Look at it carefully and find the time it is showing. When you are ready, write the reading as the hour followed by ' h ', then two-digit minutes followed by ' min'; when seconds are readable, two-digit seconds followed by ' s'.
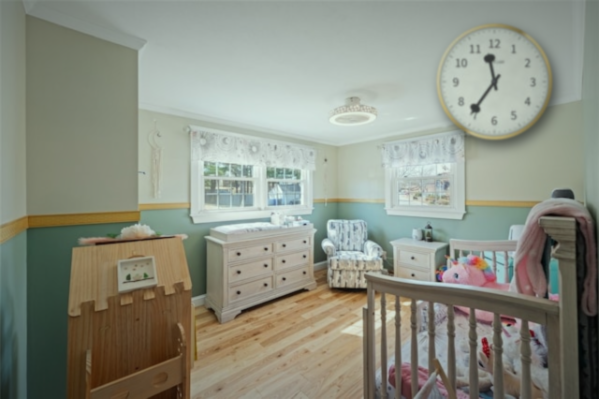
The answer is 11 h 36 min
